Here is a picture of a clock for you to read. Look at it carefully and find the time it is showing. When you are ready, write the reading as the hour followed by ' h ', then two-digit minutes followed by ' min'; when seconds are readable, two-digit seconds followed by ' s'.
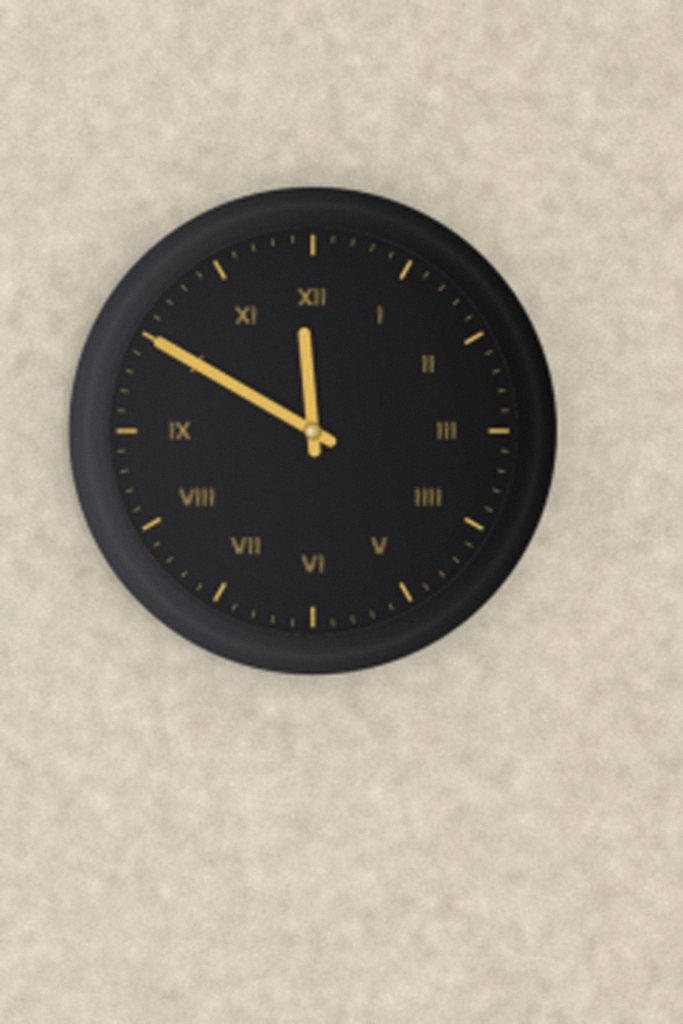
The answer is 11 h 50 min
